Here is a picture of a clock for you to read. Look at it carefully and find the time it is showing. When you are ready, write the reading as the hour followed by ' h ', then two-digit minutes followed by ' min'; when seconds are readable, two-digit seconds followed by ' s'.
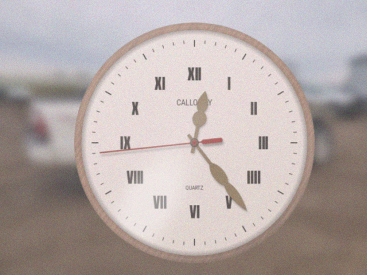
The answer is 12 h 23 min 44 s
